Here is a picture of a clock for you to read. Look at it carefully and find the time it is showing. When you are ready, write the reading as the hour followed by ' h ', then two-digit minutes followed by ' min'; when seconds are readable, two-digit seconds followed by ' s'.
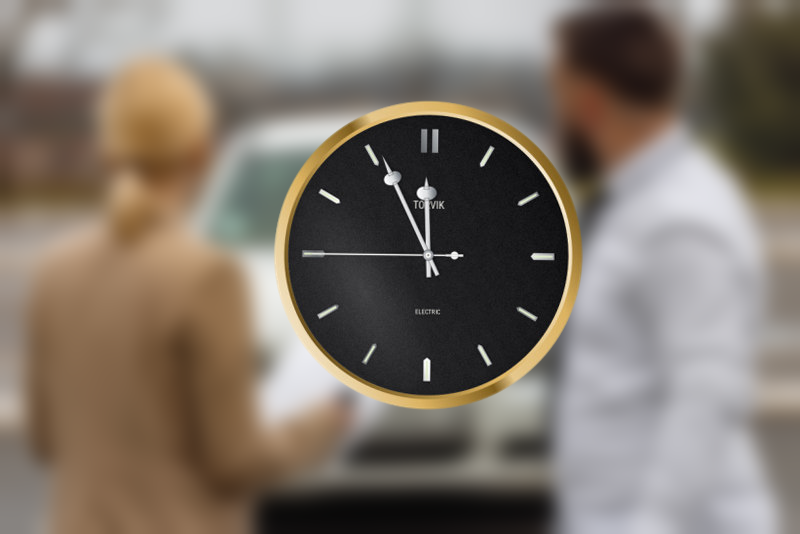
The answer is 11 h 55 min 45 s
